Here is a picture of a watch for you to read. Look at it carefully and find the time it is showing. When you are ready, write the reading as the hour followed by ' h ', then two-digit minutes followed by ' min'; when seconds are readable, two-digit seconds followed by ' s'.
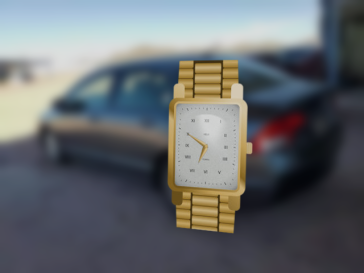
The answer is 6 h 50 min
